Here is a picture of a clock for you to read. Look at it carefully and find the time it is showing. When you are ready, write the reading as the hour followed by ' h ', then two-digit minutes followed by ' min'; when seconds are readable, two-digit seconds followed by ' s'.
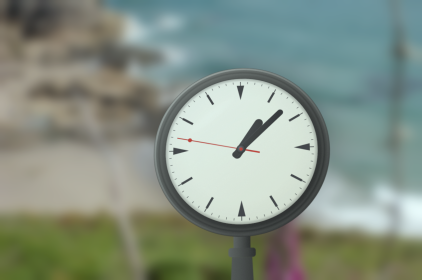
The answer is 1 h 07 min 47 s
